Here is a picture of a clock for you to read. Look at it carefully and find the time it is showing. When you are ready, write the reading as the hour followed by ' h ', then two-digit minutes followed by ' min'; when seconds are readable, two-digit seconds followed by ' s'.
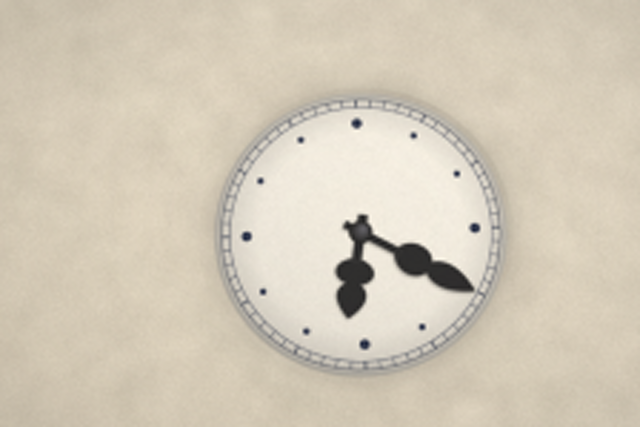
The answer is 6 h 20 min
